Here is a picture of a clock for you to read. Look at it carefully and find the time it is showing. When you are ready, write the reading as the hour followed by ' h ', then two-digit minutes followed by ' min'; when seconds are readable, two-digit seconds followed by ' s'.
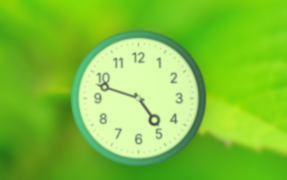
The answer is 4 h 48 min
